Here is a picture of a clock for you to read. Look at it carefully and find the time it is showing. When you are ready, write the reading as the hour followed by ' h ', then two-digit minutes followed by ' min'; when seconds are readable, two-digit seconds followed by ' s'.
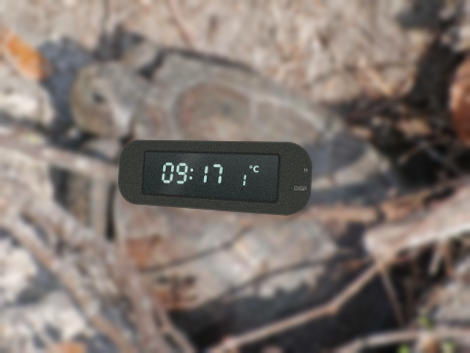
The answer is 9 h 17 min
